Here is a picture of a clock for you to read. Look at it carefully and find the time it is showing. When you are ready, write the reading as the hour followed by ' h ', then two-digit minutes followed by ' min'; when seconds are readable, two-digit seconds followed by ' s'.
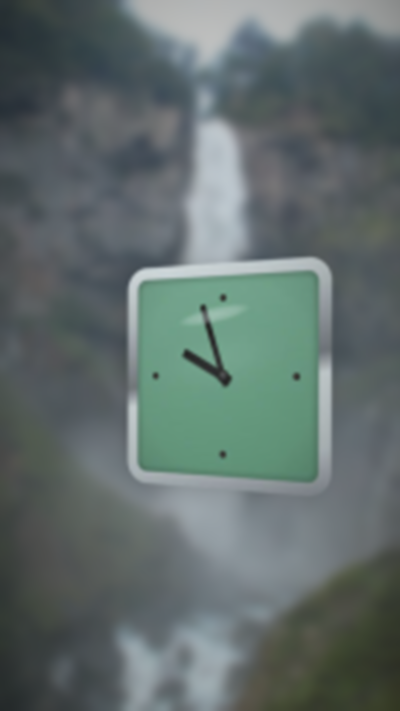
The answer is 9 h 57 min
